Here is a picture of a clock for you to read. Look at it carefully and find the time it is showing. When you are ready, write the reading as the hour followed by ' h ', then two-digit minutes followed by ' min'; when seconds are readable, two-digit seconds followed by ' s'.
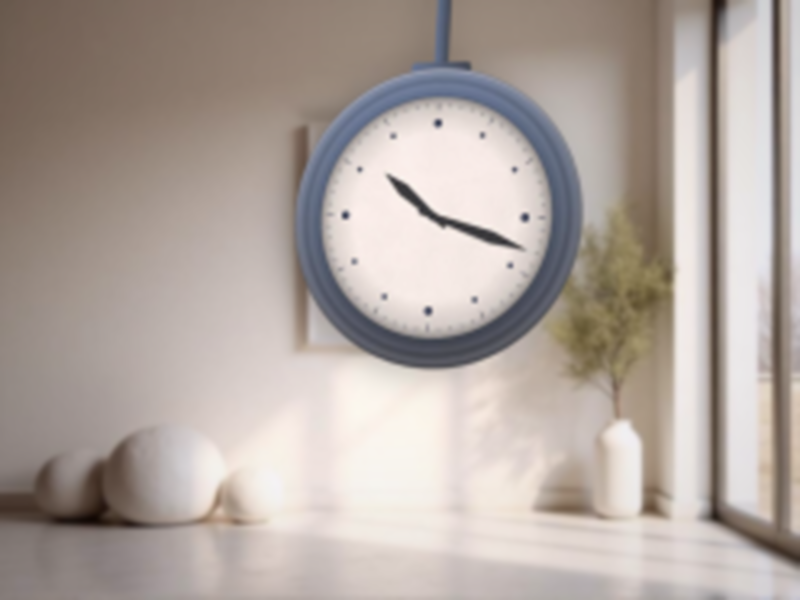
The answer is 10 h 18 min
